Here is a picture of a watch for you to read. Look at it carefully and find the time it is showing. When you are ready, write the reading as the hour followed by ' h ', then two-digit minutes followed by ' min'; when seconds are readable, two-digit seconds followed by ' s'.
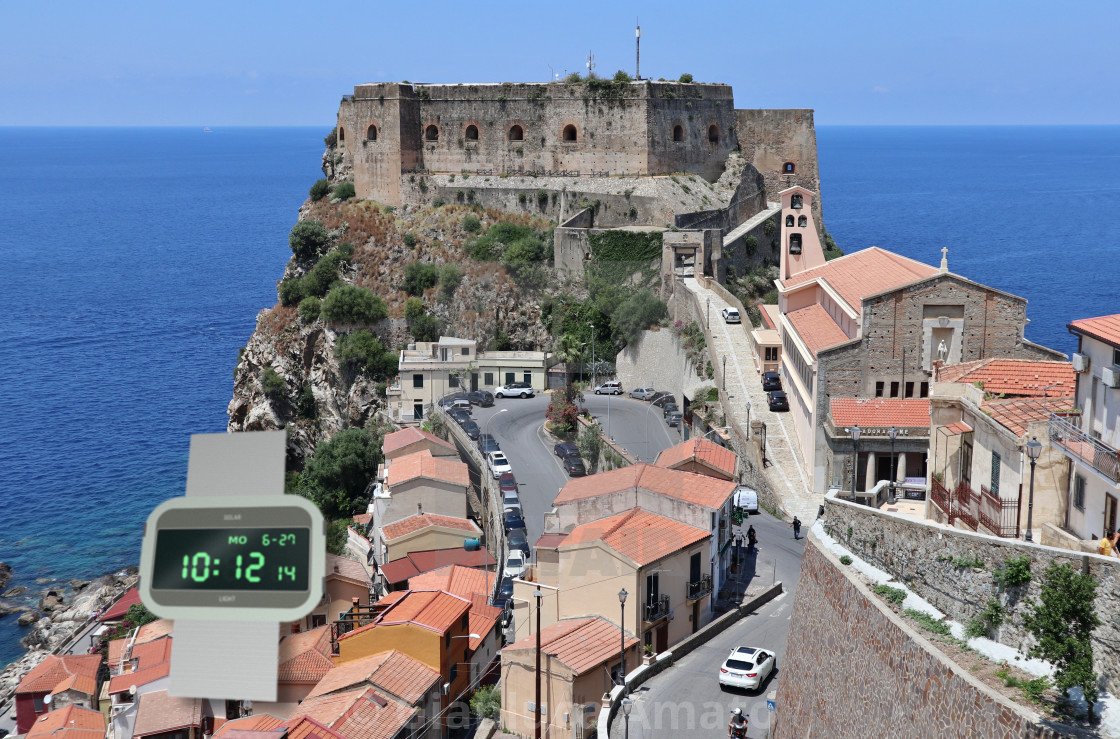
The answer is 10 h 12 min 14 s
